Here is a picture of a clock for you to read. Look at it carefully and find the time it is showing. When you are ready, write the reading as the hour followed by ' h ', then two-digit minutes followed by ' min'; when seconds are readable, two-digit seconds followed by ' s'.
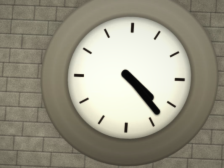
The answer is 4 h 23 min
